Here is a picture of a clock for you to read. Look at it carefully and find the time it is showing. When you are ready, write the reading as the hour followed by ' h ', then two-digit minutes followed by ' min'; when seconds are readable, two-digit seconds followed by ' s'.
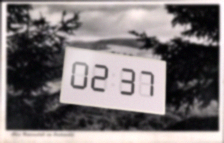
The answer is 2 h 37 min
